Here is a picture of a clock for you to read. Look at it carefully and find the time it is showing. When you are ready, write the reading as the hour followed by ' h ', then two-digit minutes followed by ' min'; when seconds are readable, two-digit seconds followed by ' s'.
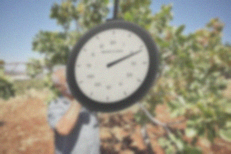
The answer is 2 h 11 min
